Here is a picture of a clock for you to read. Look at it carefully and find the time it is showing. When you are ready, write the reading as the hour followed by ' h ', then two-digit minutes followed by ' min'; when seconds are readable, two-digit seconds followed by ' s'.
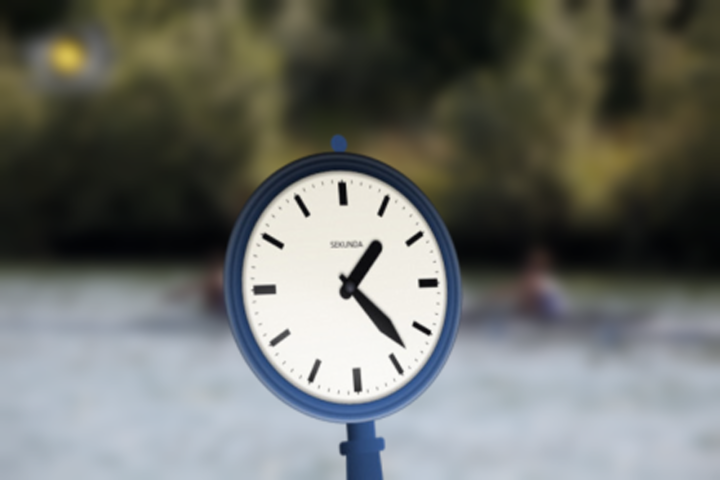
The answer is 1 h 23 min
